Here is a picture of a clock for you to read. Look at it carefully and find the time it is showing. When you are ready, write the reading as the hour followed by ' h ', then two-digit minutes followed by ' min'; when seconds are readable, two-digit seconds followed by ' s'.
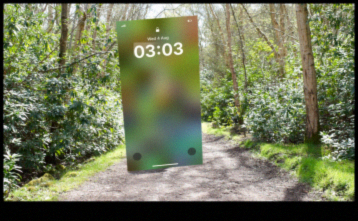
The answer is 3 h 03 min
